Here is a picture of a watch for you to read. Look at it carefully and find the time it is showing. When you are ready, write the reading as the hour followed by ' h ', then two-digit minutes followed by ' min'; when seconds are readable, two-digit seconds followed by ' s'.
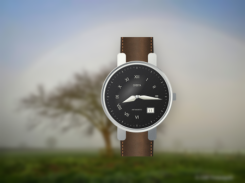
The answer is 8 h 16 min
